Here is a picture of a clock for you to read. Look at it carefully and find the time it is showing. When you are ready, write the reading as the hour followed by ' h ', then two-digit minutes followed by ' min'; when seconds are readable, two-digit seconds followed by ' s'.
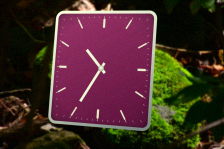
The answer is 10 h 35 min
